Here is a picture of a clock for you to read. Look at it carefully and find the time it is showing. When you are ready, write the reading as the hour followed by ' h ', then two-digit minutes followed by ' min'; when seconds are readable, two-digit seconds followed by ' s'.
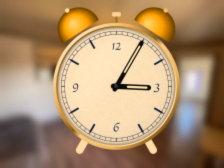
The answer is 3 h 05 min
